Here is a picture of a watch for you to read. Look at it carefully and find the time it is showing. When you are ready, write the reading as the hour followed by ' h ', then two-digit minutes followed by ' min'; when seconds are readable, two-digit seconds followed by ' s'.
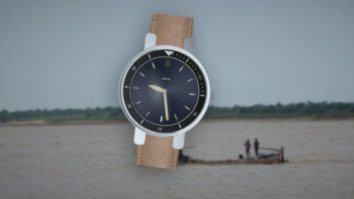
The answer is 9 h 28 min
